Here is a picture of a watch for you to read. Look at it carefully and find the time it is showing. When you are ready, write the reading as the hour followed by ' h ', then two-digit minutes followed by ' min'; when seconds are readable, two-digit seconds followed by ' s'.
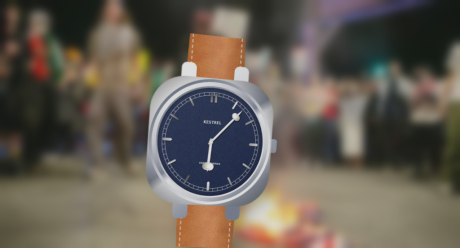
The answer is 6 h 07 min
